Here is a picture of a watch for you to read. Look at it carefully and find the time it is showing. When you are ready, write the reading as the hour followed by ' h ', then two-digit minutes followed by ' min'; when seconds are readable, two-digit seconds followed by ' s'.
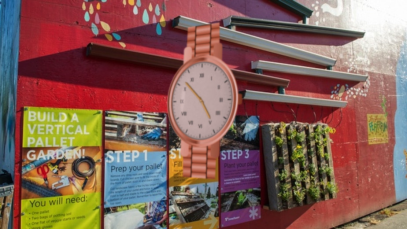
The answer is 4 h 52 min
